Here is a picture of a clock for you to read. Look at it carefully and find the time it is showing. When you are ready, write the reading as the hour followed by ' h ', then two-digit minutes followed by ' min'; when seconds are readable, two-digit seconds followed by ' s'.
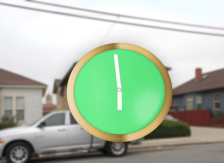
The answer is 5 h 59 min
